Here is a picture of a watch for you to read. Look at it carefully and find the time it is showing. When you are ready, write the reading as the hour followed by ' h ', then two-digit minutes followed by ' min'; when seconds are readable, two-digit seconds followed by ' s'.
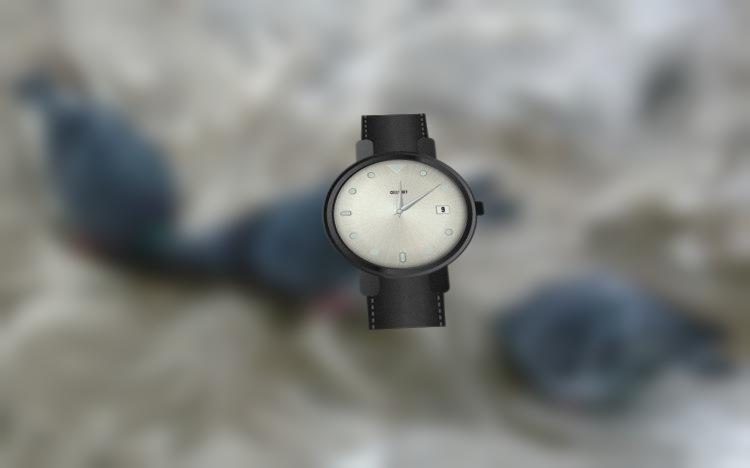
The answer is 12 h 09 min
